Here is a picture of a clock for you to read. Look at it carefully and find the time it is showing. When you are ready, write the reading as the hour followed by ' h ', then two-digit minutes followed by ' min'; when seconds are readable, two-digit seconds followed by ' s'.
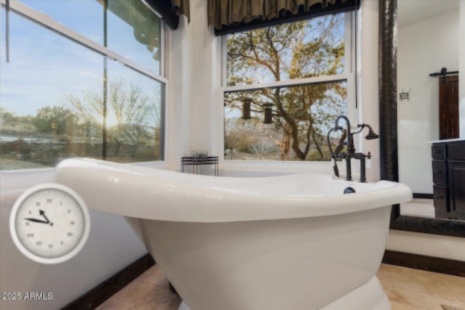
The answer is 10 h 47 min
